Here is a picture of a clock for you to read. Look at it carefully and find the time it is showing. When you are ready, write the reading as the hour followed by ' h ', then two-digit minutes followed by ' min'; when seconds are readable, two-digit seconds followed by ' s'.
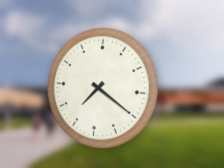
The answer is 7 h 20 min
